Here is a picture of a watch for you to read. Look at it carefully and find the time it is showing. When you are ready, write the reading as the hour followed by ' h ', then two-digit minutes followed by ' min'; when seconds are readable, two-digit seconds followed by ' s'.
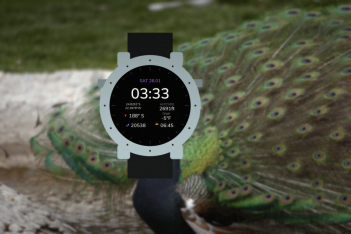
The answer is 3 h 33 min
